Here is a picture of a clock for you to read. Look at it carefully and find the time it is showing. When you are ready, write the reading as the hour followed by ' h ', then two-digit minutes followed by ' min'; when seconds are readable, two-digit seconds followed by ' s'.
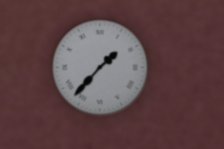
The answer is 1 h 37 min
